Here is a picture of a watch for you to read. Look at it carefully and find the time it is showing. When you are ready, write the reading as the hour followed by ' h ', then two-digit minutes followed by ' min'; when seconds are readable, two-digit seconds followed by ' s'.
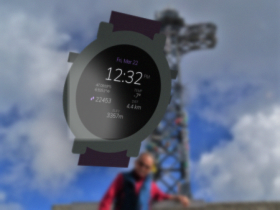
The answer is 12 h 32 min
